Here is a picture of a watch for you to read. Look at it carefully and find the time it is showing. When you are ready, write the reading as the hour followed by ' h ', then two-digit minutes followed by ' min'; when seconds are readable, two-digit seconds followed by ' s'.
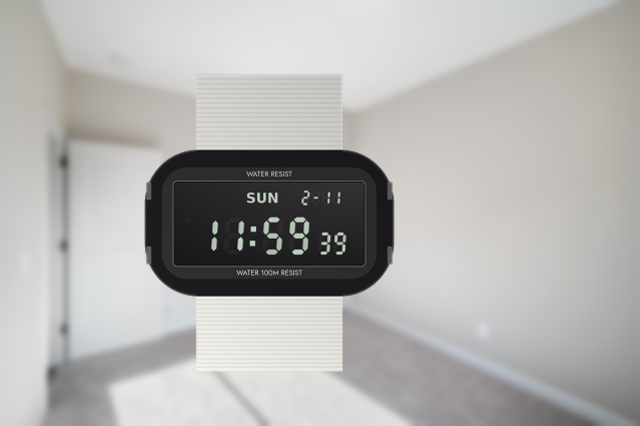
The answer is 11 h 59 min 39 s
